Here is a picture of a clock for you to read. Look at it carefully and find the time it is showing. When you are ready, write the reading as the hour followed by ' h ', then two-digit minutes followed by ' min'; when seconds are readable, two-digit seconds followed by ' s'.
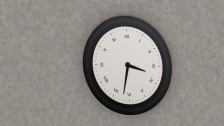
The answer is 3 h 32 min
